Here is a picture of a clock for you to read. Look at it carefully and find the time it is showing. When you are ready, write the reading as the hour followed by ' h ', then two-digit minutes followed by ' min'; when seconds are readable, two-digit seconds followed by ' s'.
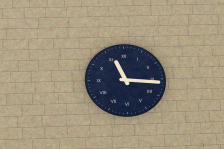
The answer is 11 h 16 min
